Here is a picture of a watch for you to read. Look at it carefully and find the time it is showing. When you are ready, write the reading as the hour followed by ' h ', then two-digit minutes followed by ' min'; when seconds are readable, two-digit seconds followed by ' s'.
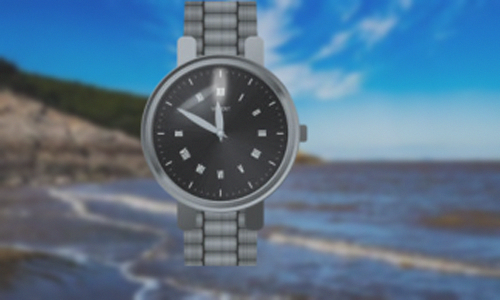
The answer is 11 h 50 min
